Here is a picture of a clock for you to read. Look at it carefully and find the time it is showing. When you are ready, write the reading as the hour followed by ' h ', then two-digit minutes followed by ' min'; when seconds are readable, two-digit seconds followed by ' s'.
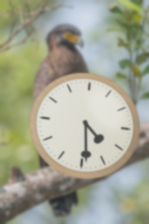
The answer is 4 h 29 min
